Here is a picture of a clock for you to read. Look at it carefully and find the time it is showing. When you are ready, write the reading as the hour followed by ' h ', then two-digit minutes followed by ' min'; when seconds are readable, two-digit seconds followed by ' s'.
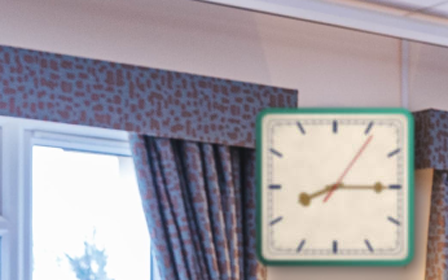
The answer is 8 h 15 min 06 s
